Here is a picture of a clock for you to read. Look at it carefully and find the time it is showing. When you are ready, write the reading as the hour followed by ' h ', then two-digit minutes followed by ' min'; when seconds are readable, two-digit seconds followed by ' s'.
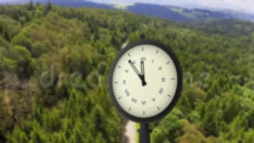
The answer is 11 h 54 min
